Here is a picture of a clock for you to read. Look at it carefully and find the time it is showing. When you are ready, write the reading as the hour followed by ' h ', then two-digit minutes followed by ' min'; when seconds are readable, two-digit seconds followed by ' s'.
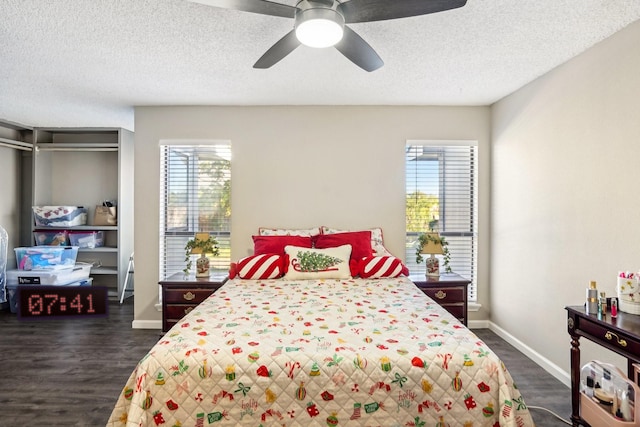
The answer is 7 h 41 min
